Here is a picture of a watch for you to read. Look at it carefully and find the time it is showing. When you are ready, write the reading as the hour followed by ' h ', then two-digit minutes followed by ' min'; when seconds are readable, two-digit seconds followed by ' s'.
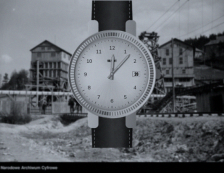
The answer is 12 h 07 min
